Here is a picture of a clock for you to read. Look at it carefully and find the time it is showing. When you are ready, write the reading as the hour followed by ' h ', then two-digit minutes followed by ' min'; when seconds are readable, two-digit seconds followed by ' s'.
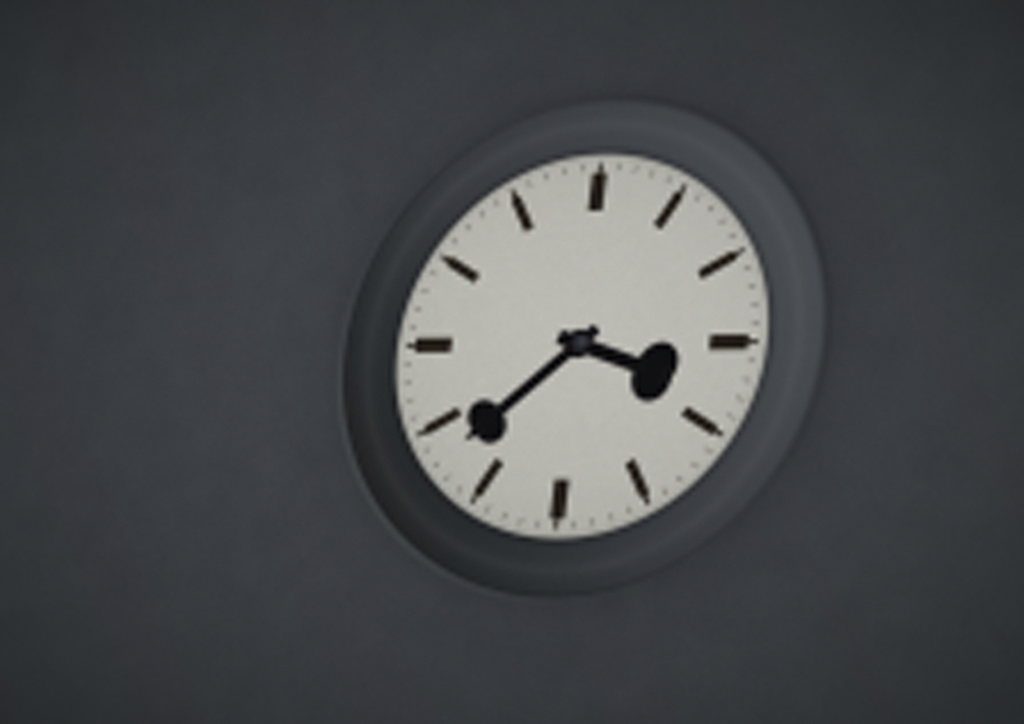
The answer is 3 h 38 min
